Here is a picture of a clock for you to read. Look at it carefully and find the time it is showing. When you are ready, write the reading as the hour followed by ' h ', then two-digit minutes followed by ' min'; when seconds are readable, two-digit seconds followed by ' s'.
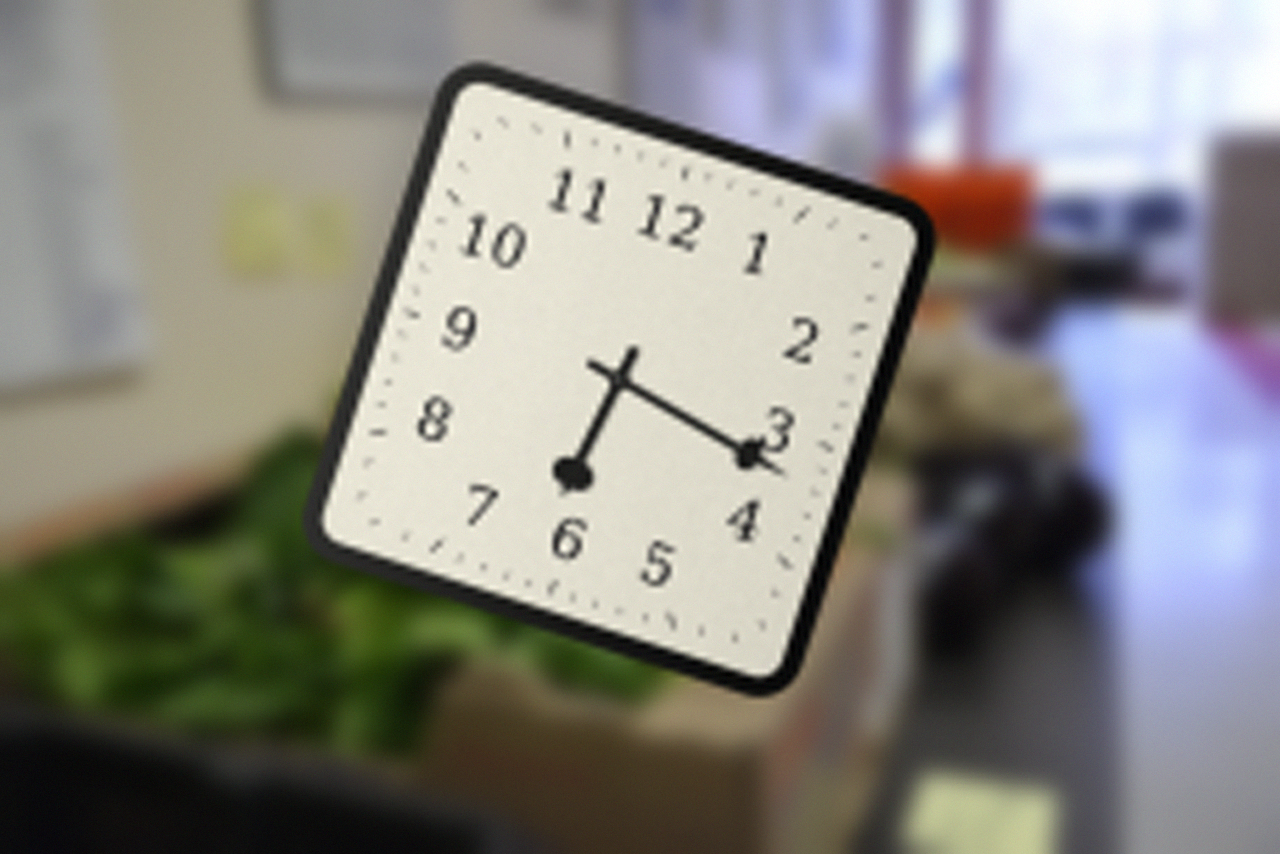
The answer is 6 h 17 min
